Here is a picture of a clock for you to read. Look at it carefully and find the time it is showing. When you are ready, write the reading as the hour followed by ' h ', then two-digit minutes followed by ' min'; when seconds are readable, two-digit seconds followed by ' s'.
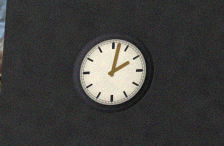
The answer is 2 h 02 min
